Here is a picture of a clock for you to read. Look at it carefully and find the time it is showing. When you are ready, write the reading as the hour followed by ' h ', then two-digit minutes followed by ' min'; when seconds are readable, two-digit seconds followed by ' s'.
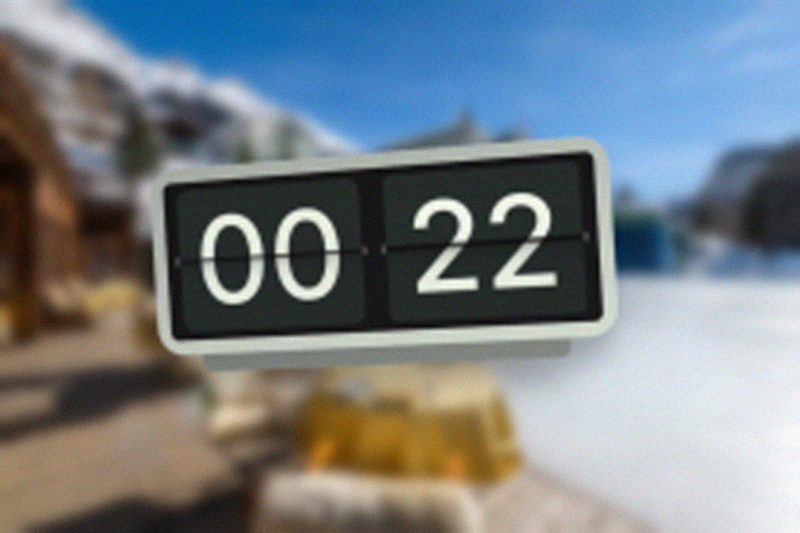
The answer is 0 h 22 min
